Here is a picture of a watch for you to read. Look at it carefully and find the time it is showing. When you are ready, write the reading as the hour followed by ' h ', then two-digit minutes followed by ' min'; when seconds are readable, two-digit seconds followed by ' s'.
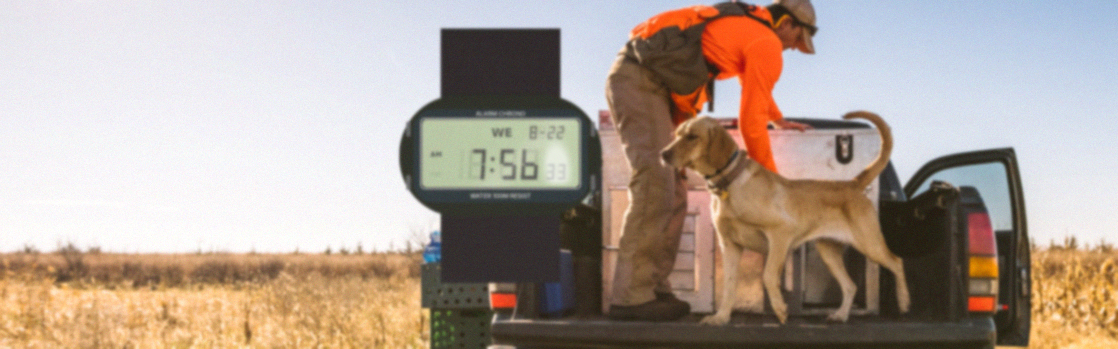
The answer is 7 h 56 min 33 s
